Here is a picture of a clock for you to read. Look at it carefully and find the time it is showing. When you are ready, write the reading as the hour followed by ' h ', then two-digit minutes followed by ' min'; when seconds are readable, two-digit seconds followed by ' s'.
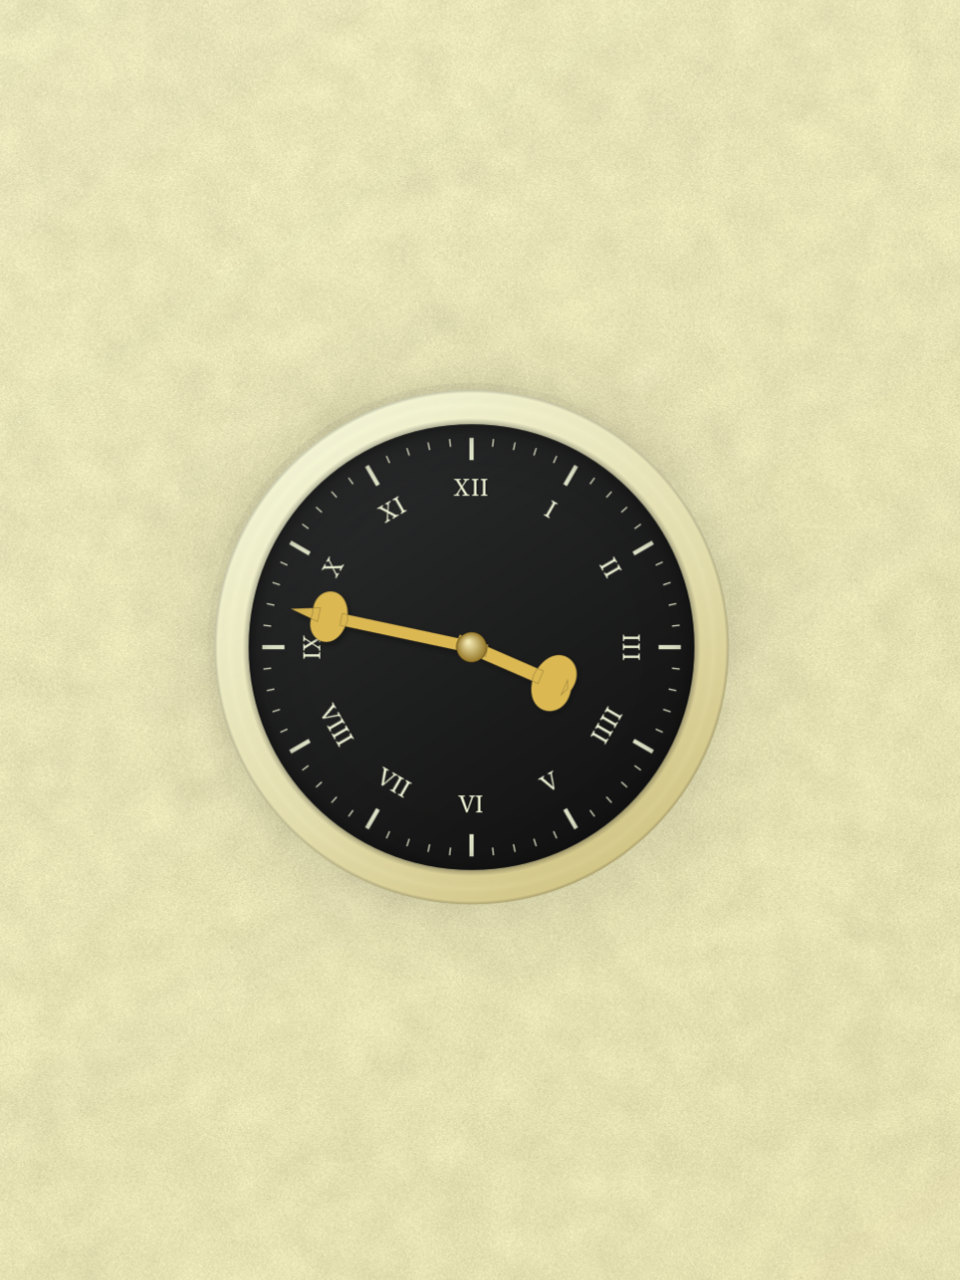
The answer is 3 h 47 min
